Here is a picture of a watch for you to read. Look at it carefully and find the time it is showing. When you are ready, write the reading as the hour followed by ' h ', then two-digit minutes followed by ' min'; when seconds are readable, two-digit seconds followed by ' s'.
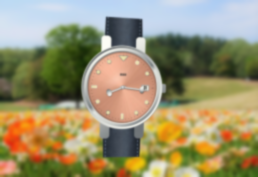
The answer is 8 h 16 min
